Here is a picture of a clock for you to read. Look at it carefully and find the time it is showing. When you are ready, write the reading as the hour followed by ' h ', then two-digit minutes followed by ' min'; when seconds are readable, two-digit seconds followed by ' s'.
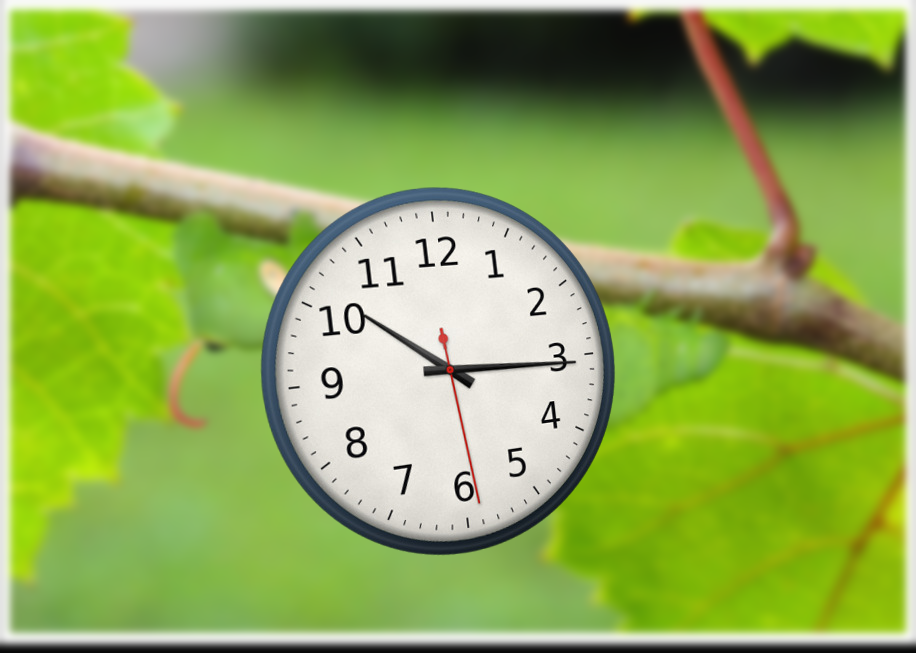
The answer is 10 h 15 min 29 s
